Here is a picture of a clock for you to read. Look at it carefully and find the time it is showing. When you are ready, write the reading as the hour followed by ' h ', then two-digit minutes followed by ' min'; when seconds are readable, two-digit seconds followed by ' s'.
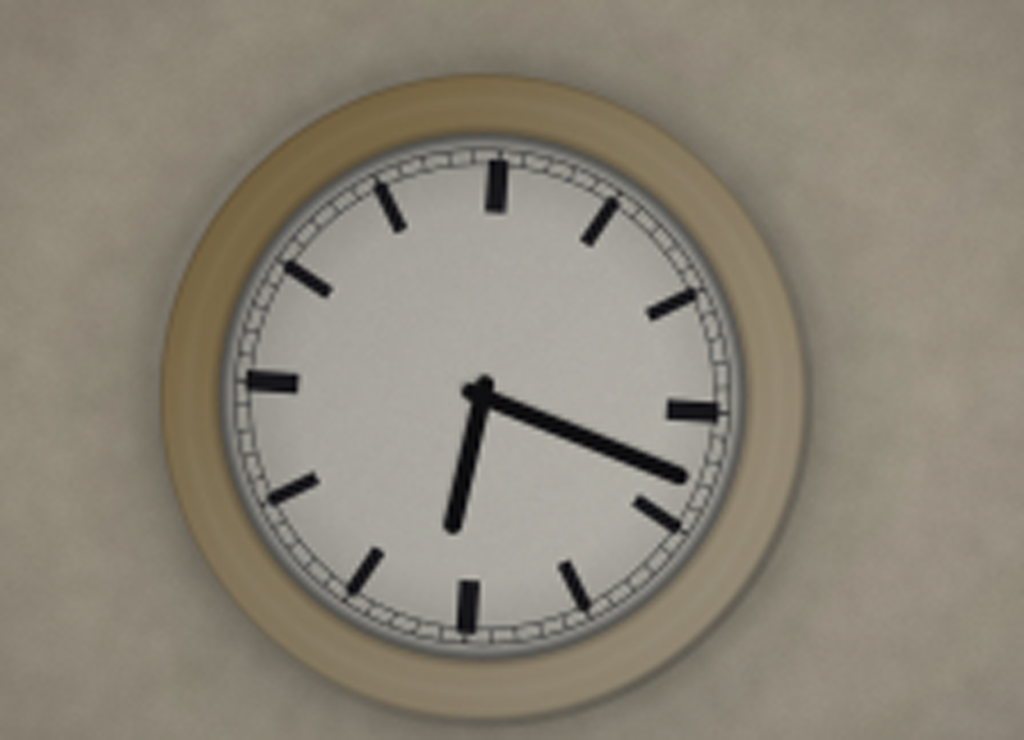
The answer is 6 h 18 min
